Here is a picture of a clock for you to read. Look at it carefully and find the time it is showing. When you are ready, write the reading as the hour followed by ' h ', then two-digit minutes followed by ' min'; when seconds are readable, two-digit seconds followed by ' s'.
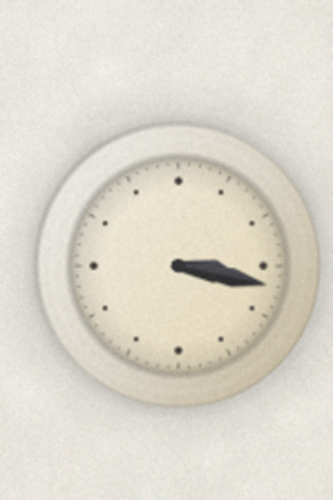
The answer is 3 h 17 min
